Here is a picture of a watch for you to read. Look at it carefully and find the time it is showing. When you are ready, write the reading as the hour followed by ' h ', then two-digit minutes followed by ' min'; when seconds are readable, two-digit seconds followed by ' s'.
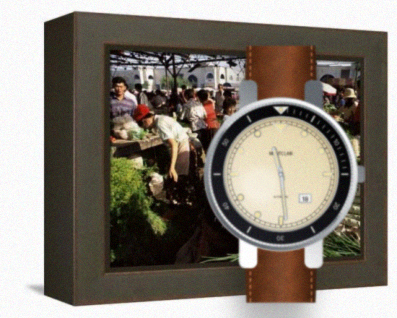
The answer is 11 h 29 min
